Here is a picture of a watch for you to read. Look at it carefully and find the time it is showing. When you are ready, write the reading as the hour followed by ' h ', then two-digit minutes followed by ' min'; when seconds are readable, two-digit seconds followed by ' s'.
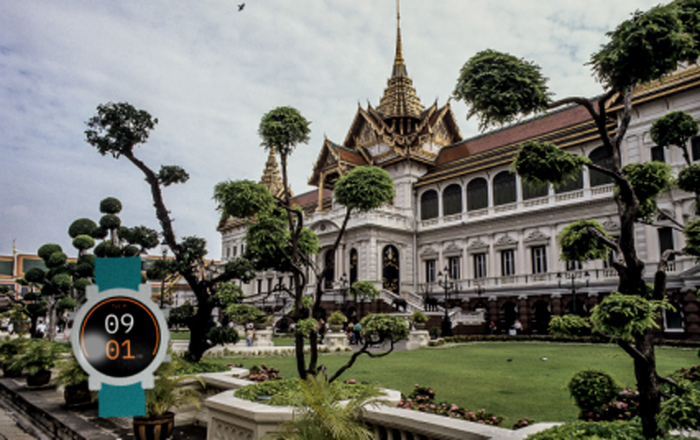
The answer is 9 h 01 min
